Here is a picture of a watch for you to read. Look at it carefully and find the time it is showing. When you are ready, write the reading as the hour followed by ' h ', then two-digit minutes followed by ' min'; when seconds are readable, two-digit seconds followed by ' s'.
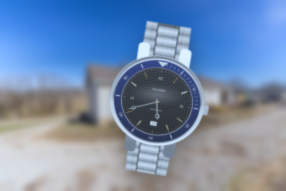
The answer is 5 h 41 min
